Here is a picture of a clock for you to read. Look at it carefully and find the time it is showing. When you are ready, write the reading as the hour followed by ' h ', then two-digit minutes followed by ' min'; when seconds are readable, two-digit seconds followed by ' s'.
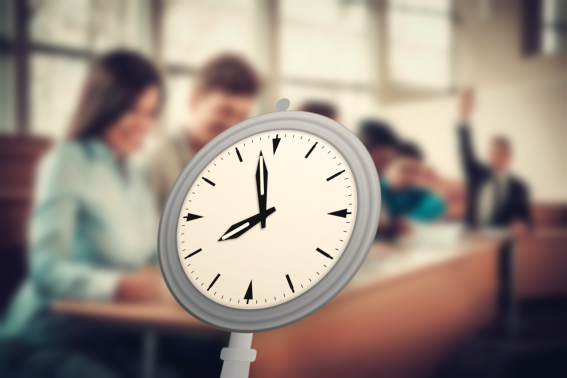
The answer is 7 h 58 min
